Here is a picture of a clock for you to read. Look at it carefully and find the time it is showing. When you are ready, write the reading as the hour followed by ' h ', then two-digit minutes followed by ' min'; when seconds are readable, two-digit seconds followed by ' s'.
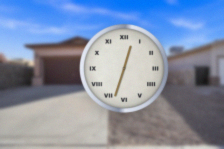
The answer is 12 h 33 min
